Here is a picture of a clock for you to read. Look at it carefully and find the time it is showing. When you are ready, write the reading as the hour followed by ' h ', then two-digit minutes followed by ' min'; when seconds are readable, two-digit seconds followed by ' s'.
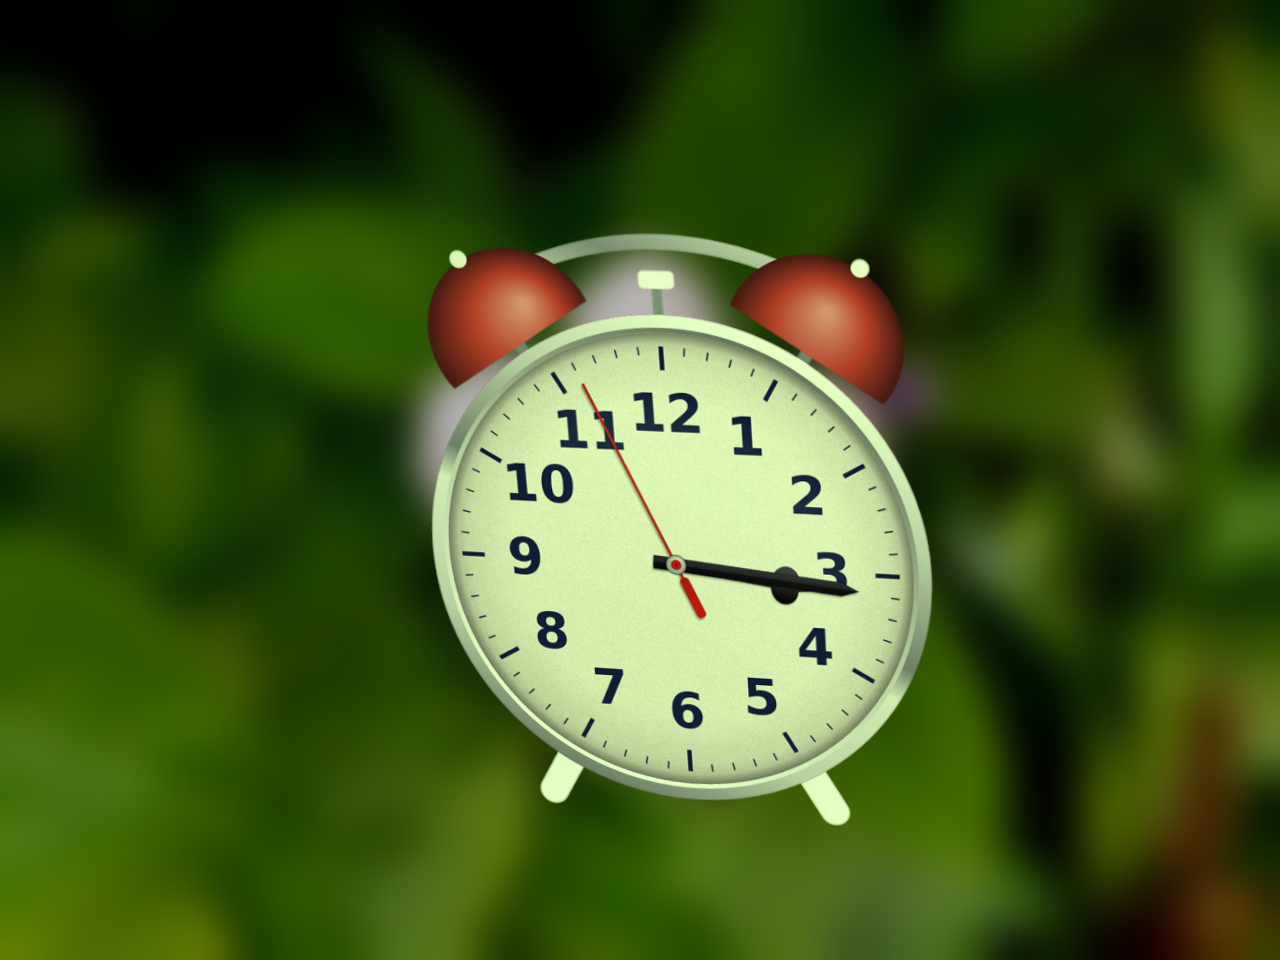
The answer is 3 h 15 min 56 s
